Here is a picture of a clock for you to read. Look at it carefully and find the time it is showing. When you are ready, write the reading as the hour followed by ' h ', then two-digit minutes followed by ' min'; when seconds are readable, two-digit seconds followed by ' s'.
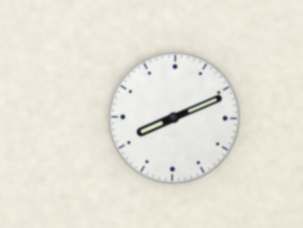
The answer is 8 h 11 min
